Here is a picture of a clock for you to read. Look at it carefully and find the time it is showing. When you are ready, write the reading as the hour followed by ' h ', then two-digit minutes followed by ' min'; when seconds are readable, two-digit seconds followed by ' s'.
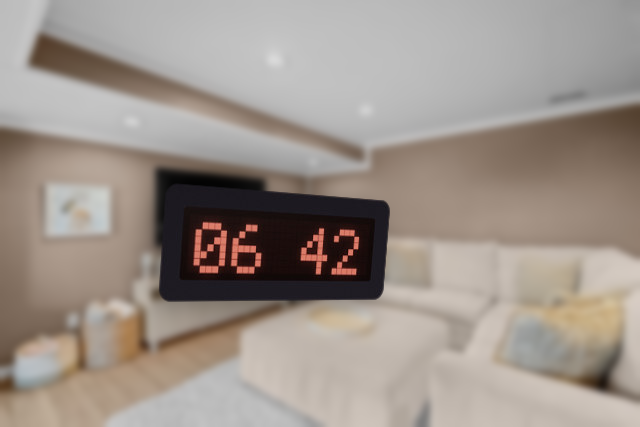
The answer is 6 h 42 min
